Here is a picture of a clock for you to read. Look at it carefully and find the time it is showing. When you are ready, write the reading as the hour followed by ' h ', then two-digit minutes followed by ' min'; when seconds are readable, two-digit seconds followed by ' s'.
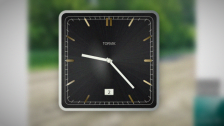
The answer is 9 h 23 min
